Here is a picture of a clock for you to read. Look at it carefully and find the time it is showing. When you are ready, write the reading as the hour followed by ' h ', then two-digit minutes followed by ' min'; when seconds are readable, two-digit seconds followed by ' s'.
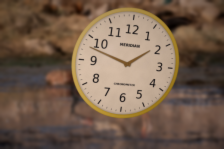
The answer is 1 h 48 min
